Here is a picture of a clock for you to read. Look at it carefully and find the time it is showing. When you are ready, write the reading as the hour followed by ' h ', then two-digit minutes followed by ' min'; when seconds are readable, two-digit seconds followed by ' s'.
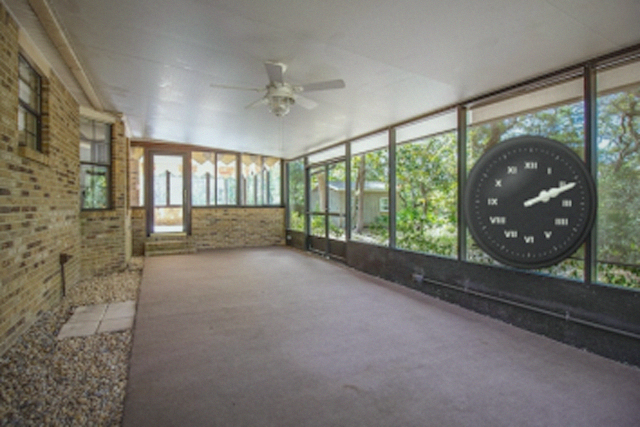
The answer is 2 h 11 min
